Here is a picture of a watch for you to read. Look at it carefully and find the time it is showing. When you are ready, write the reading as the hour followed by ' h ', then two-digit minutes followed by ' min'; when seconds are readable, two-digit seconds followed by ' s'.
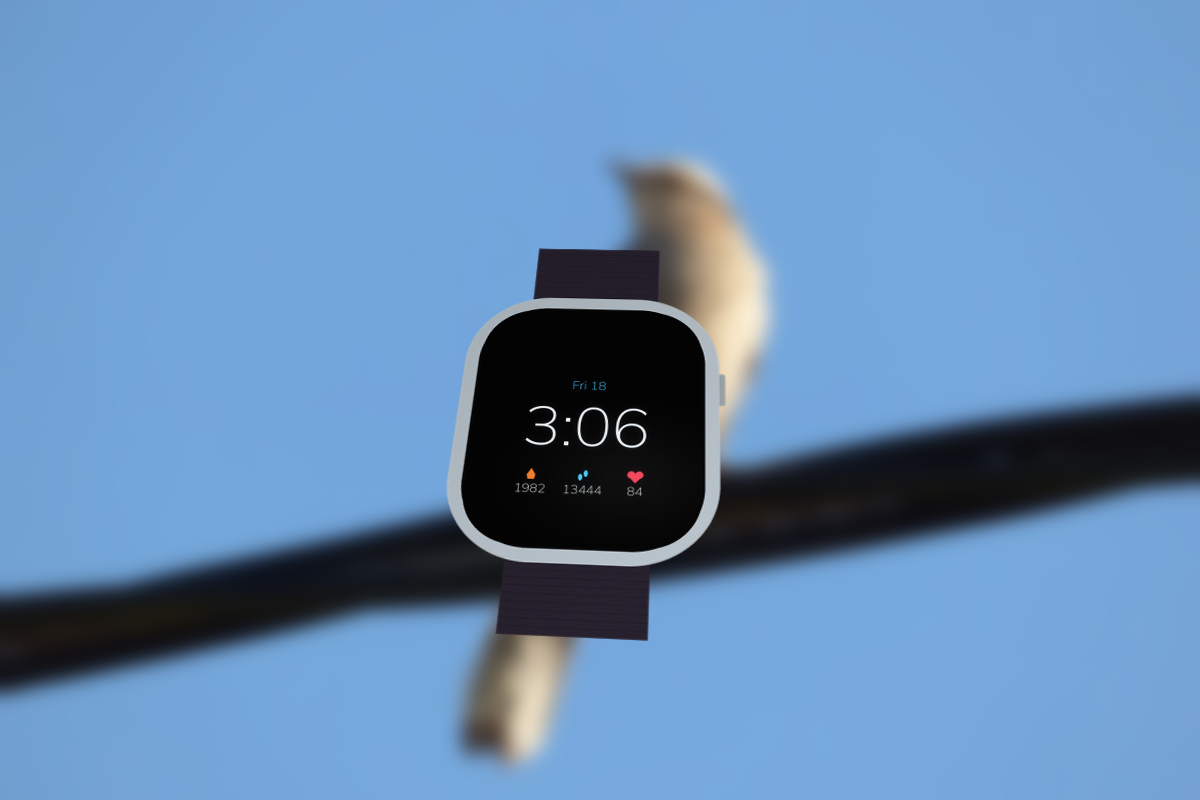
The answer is 3 h 06 min
